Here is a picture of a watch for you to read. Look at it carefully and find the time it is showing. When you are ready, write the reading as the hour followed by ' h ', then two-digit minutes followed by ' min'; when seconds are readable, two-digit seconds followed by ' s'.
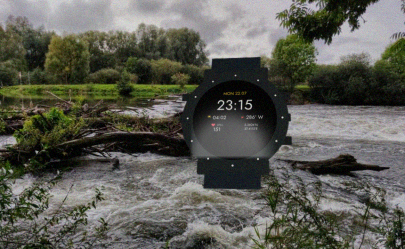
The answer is 23 h 15 min
